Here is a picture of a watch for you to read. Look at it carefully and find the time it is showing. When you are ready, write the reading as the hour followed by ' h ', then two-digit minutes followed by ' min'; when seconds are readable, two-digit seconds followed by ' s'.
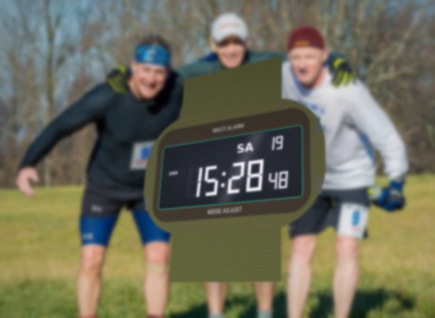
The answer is 15 h 28 min 48 s
